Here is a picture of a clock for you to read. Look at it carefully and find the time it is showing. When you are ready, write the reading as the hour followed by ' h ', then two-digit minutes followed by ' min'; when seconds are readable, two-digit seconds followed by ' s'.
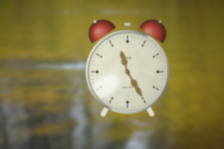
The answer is 11 h 25 min
